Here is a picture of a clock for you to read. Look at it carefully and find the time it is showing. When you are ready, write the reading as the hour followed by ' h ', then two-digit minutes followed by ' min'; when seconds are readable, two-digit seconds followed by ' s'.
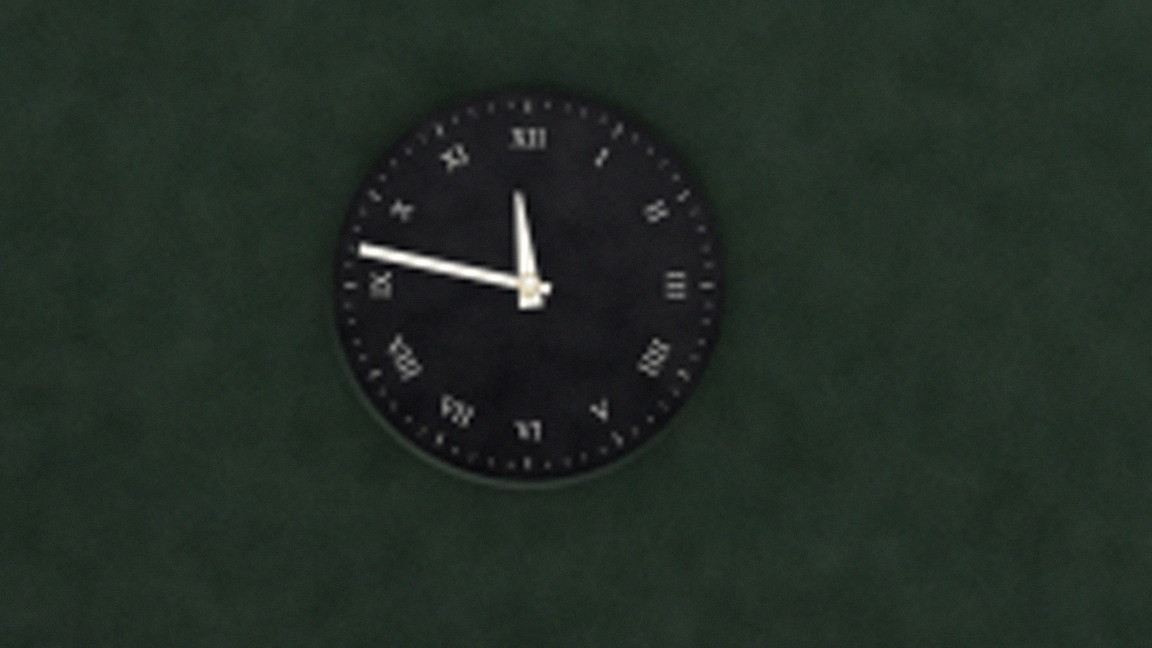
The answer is 11 h 47 min
